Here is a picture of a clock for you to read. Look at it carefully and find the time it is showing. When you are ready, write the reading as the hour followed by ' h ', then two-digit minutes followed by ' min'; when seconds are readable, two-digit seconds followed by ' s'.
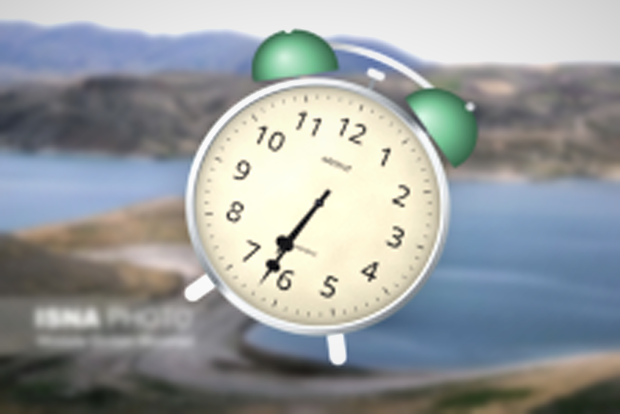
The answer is 6 h 32 min
